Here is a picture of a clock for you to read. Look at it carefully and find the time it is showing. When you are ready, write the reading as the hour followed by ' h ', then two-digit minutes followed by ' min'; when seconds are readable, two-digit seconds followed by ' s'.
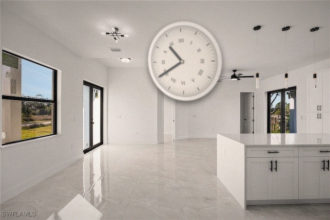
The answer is 10 h 40 min
